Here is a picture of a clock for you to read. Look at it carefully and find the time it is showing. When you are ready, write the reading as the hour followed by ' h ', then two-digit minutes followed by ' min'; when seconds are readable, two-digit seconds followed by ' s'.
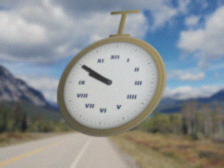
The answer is 9 h 50 min
